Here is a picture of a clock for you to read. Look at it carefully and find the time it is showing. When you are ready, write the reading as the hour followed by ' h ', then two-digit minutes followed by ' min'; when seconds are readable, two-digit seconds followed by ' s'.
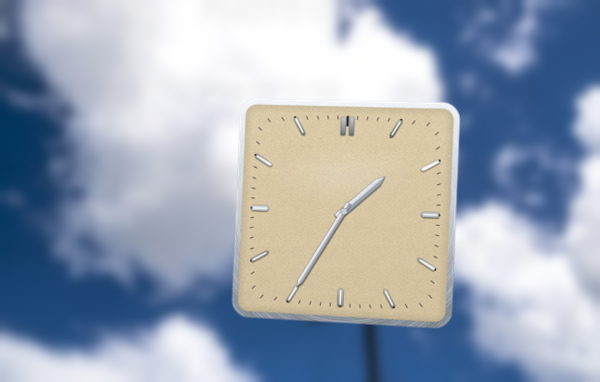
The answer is 1 h 35 min
